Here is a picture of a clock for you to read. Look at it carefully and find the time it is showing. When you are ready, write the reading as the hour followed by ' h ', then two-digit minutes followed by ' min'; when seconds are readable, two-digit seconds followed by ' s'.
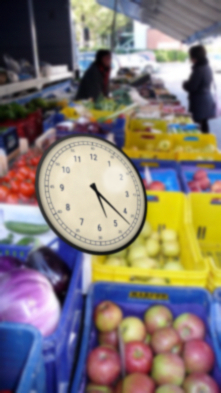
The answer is 5 h 22 min
